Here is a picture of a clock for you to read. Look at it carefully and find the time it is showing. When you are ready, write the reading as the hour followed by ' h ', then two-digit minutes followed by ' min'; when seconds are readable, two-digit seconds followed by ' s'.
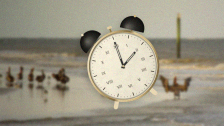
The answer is 2 h 00 min
